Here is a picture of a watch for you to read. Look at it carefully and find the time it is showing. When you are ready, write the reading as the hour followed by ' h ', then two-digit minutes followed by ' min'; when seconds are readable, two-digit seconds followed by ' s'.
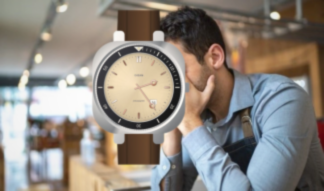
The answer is 2 h 24 min
